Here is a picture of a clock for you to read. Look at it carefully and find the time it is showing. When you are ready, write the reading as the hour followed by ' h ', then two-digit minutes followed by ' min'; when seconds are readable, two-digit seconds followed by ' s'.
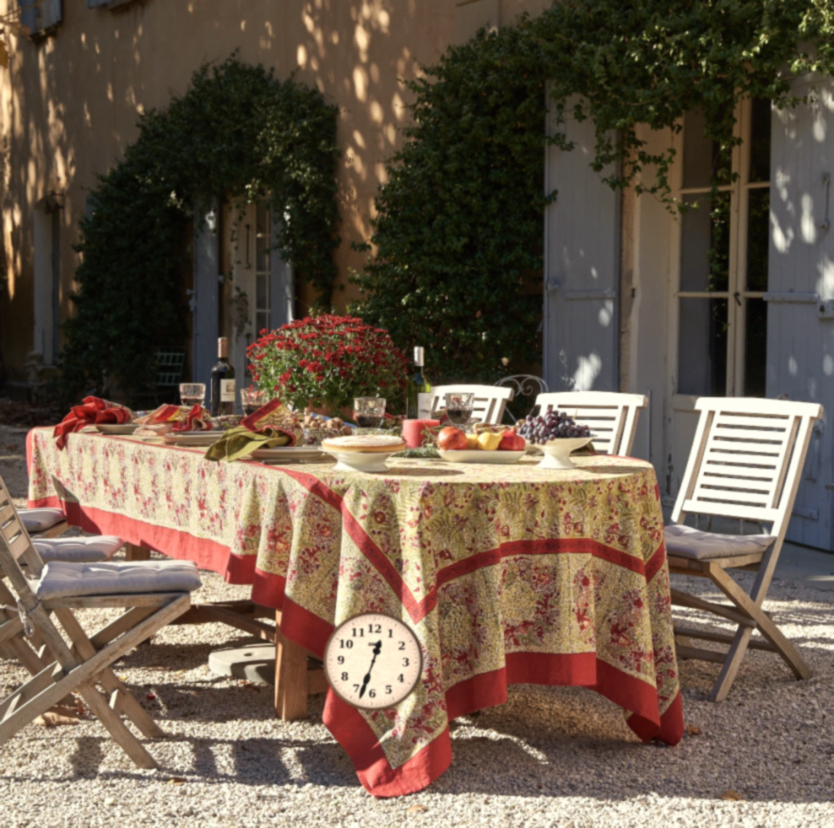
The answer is 12 h 33 min
